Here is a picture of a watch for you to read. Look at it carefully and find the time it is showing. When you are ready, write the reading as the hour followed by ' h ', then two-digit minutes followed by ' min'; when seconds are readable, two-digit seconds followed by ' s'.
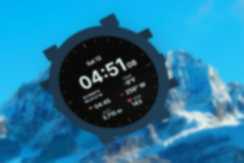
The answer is 4 h 51 min
